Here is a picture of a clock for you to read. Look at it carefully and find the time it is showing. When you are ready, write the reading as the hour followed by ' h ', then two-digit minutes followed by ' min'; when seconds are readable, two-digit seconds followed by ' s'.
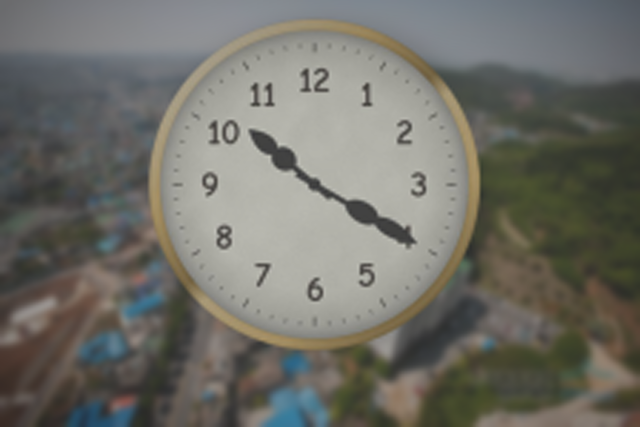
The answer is 10 h 20 min
